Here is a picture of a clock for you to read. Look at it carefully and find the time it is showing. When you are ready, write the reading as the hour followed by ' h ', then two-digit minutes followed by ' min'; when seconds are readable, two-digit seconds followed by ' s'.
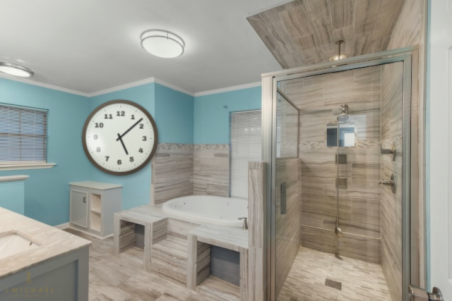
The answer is 5 h 08 min
